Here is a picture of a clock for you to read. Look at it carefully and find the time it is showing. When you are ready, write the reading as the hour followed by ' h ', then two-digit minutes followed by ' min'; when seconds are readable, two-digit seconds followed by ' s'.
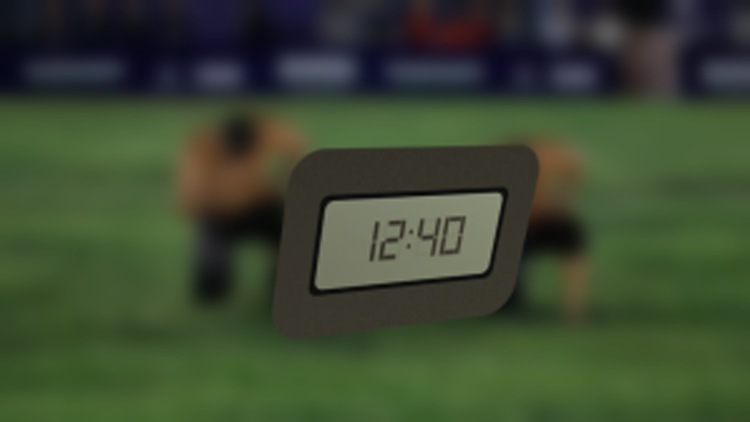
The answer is 12 h 40 min
